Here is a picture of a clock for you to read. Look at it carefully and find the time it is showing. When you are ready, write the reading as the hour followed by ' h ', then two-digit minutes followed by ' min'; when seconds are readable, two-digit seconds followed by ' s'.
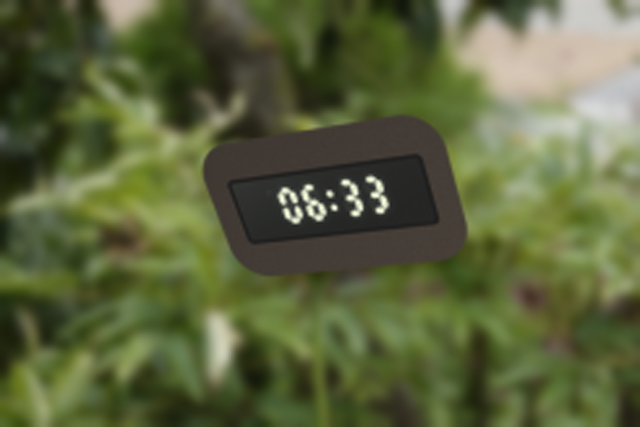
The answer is 6 h 33 min
